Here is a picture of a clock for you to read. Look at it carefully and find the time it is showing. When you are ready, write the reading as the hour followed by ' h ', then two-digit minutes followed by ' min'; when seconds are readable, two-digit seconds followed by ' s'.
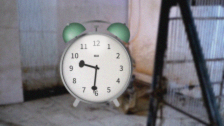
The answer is 9 h 31 min
